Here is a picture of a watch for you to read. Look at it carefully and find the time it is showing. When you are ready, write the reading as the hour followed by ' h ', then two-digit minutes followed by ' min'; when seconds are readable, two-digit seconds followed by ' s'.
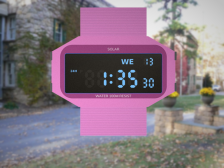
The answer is 1 h 35 min 30 s
